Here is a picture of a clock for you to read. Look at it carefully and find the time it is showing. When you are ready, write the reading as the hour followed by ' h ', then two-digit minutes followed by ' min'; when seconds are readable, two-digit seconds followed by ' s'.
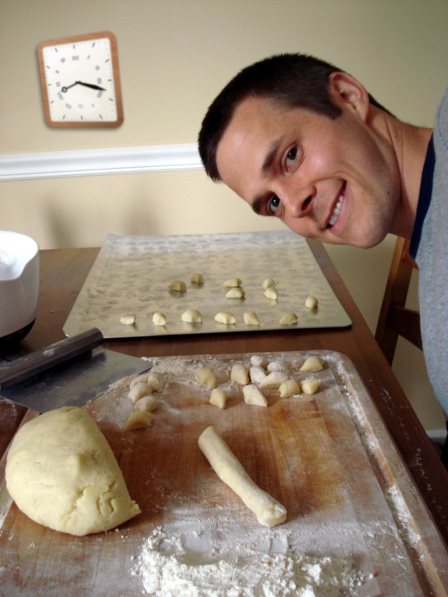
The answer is 8 h 18 min
